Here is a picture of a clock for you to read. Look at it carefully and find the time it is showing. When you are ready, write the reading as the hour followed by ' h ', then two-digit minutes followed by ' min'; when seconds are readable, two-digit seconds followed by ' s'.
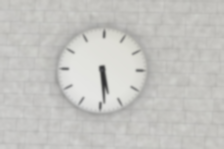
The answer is 5 h 29 min
